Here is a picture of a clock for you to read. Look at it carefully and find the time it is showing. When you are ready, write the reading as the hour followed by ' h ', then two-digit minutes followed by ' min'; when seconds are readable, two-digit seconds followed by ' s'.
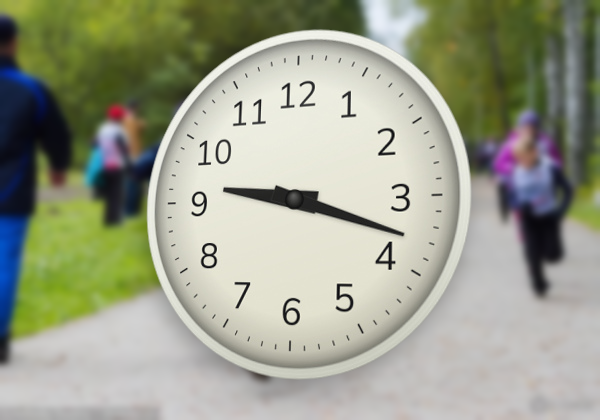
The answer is 9 h 18 min
